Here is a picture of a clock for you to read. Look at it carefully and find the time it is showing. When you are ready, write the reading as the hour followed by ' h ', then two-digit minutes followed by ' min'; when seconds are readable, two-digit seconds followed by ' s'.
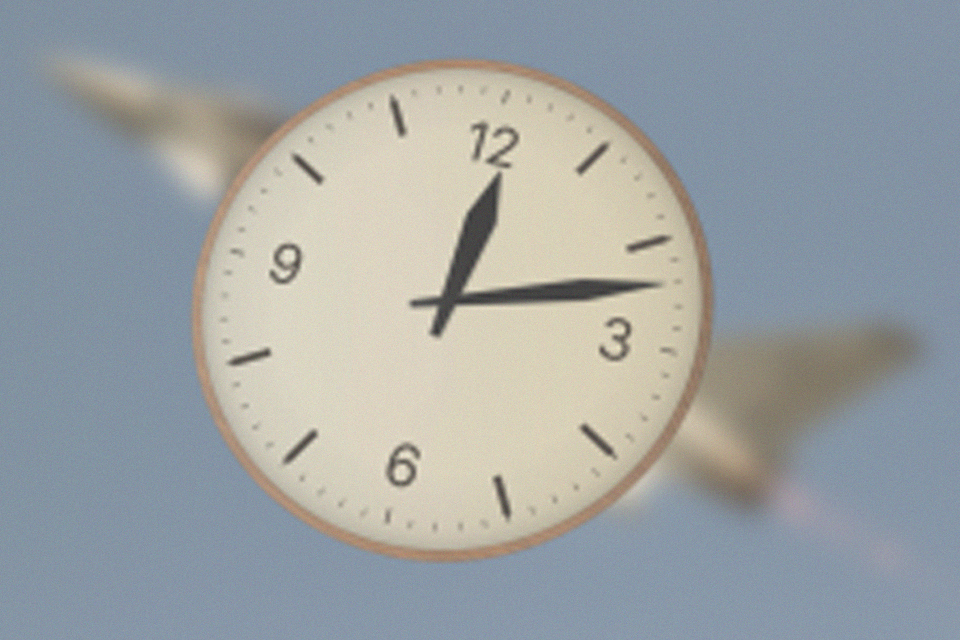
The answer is 12 h 12 min
